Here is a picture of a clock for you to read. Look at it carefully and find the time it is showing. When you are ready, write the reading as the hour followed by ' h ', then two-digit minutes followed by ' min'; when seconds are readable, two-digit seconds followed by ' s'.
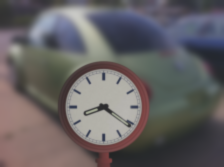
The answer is 8 h 21 min
